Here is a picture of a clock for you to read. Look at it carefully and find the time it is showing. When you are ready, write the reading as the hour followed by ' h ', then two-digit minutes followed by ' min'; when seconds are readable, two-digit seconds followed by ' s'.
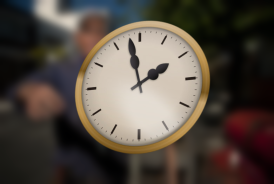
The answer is 1 h 58 min
